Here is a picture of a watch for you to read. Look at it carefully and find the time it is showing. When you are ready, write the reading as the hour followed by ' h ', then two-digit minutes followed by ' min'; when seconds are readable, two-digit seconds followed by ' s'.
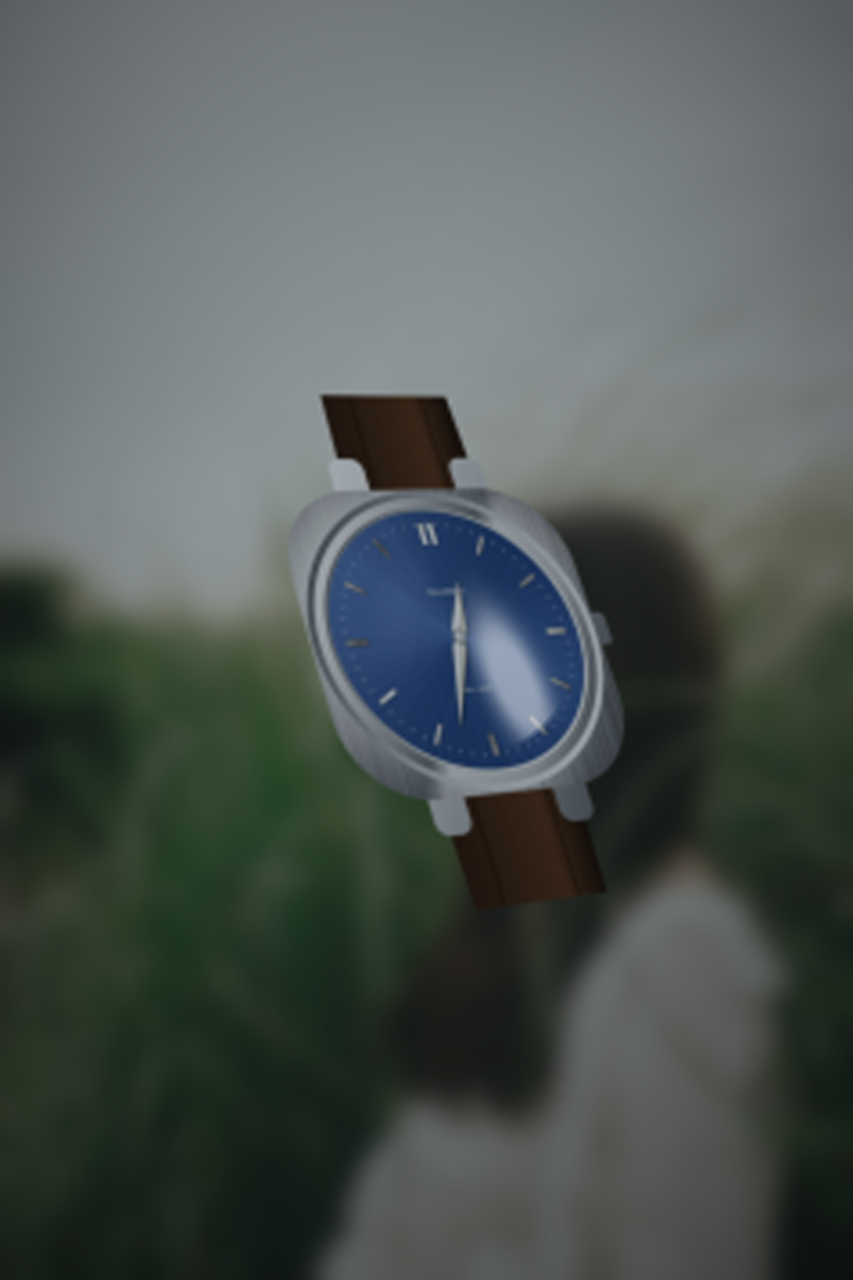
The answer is 12 h 33 min
